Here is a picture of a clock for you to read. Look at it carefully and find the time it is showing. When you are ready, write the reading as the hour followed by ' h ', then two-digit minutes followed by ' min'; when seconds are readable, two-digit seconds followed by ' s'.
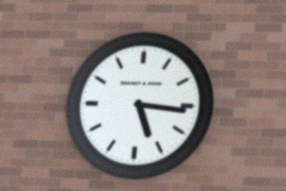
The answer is 5 h 16 min
